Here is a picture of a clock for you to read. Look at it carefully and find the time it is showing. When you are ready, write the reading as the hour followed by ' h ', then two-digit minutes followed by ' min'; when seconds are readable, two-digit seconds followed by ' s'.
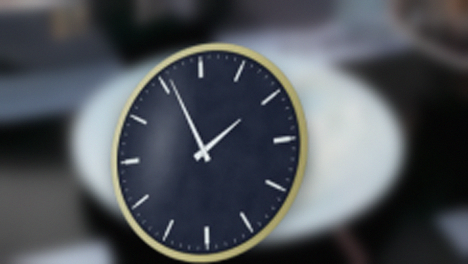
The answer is 1 h 56 min
